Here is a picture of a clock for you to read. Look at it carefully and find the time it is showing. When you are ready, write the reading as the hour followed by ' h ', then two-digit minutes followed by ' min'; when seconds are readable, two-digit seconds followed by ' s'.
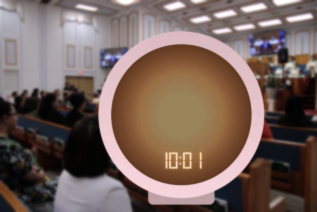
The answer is 10 h 01 min
